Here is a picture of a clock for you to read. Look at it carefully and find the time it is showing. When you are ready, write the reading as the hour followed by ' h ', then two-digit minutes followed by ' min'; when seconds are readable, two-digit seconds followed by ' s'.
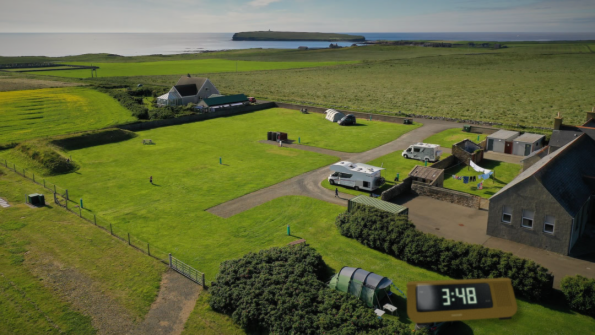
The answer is 3 h 48 min
